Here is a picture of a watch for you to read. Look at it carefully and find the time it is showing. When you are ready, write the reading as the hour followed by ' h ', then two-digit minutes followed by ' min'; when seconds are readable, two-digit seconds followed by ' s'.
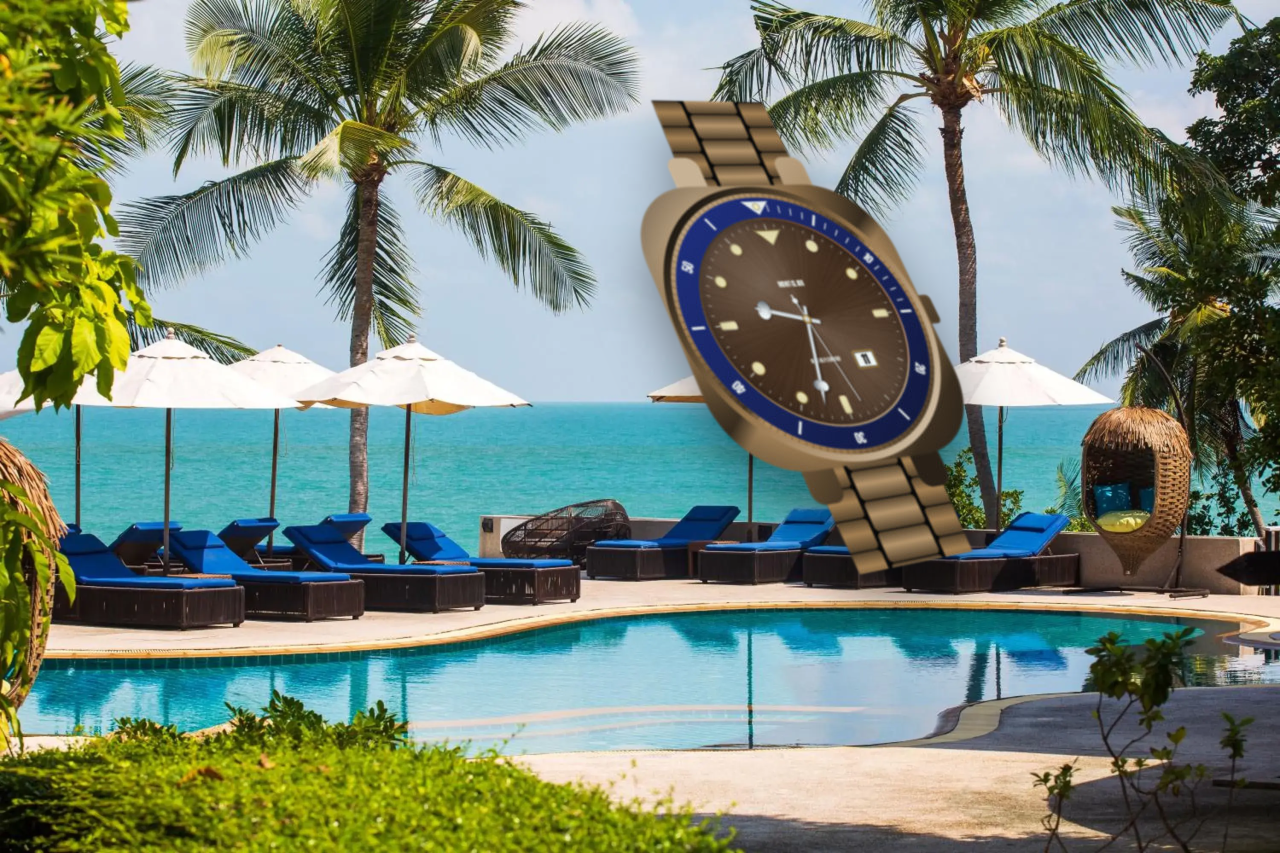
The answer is 9 h 32 min 28 s
